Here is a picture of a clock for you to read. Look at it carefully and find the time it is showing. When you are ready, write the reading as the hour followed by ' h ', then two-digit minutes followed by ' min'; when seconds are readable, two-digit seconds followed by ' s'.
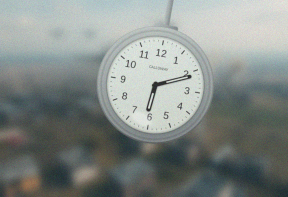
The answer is 6 h 11 min
